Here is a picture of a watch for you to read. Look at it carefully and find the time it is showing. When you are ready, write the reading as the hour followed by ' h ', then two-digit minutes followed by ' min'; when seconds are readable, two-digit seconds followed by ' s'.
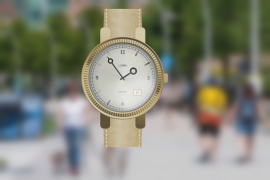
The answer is 1 h 54 min
